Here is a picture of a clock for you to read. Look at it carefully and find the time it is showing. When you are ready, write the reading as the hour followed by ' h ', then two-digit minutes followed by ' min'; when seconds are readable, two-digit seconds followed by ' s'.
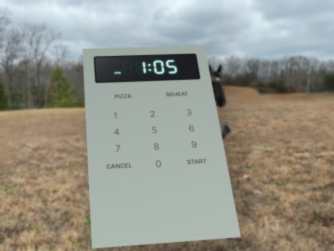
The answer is 1 h 05 min
